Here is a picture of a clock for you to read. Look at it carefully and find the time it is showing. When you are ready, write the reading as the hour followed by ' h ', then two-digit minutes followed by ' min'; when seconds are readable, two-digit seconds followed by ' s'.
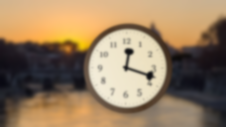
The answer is 12 h 18 min
